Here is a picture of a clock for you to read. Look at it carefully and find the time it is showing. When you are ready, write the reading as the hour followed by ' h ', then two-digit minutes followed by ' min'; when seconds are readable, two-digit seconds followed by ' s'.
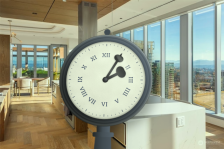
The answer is 2 h 05 min
